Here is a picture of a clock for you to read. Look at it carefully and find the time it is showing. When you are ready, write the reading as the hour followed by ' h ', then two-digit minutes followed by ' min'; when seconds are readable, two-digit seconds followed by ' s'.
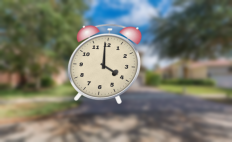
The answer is 3 h 59 min
